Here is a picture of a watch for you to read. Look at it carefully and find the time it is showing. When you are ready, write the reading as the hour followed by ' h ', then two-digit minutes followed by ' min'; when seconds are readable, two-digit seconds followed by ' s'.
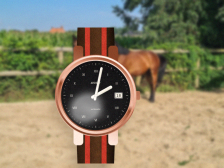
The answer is 2 h 02 min
